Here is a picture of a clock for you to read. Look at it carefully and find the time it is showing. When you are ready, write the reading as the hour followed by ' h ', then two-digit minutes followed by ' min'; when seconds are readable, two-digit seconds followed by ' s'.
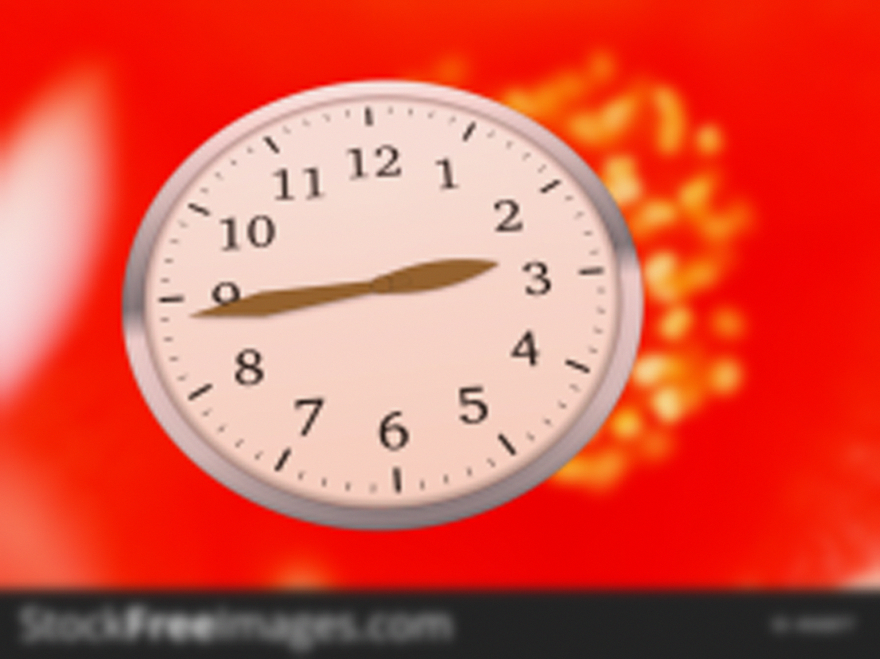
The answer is 2 h 44 min
